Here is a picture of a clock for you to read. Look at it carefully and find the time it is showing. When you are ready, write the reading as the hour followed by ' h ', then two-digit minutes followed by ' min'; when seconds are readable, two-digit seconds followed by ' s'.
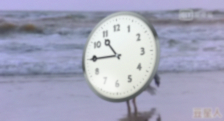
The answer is 10 h 45 min
